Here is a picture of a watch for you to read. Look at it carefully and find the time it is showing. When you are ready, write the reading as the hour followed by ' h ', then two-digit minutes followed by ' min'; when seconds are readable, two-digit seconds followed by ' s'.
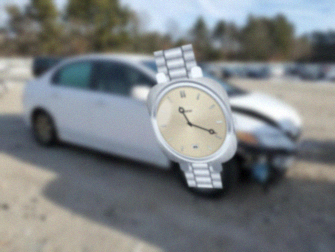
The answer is 11 h 19 min
